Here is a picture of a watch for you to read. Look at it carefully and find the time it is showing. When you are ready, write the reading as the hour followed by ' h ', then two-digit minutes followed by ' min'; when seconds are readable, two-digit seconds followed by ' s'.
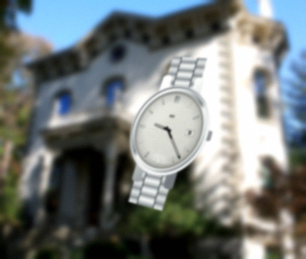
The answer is 9 h 23 min
